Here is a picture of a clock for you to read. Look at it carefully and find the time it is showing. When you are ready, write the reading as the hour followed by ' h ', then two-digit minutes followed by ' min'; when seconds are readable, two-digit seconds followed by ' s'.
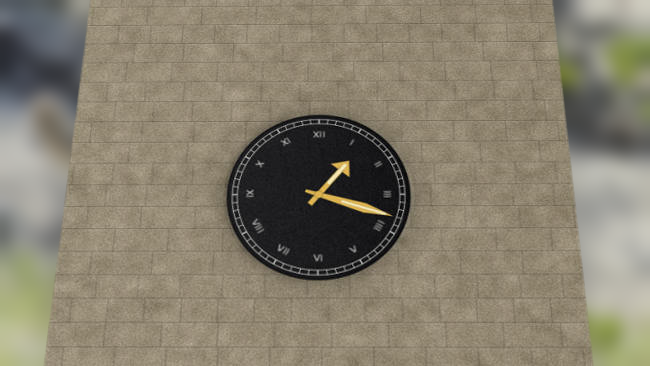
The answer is 1 h 18 min
